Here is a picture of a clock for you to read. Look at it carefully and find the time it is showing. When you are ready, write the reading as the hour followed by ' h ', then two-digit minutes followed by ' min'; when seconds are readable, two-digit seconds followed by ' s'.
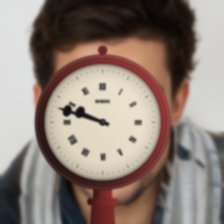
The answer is 9 h 48 min
